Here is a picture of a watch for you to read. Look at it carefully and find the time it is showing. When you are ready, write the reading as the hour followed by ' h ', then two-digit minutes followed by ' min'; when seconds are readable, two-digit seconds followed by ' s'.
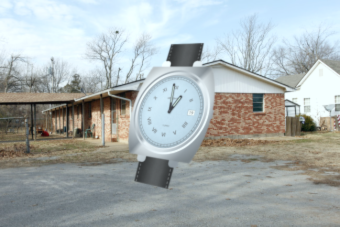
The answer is 12 h 59 min
